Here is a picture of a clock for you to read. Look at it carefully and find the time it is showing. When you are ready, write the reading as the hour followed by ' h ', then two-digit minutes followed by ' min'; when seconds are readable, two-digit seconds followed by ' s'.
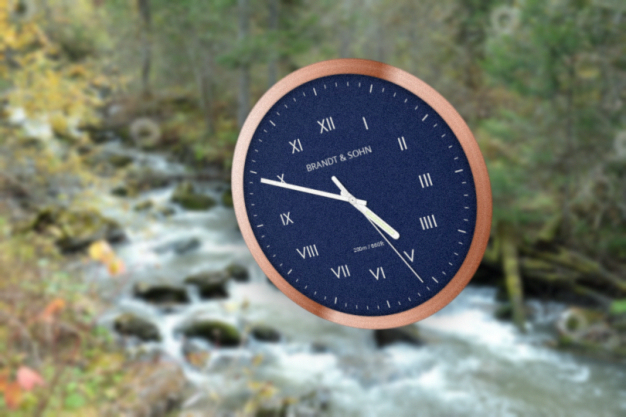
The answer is 4 h 49 min 26 s
